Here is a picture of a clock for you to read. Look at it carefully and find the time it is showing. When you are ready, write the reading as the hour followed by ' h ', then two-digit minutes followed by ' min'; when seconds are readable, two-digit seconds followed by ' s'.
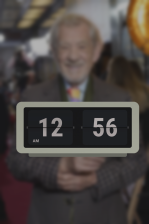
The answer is 12 h 56 min
